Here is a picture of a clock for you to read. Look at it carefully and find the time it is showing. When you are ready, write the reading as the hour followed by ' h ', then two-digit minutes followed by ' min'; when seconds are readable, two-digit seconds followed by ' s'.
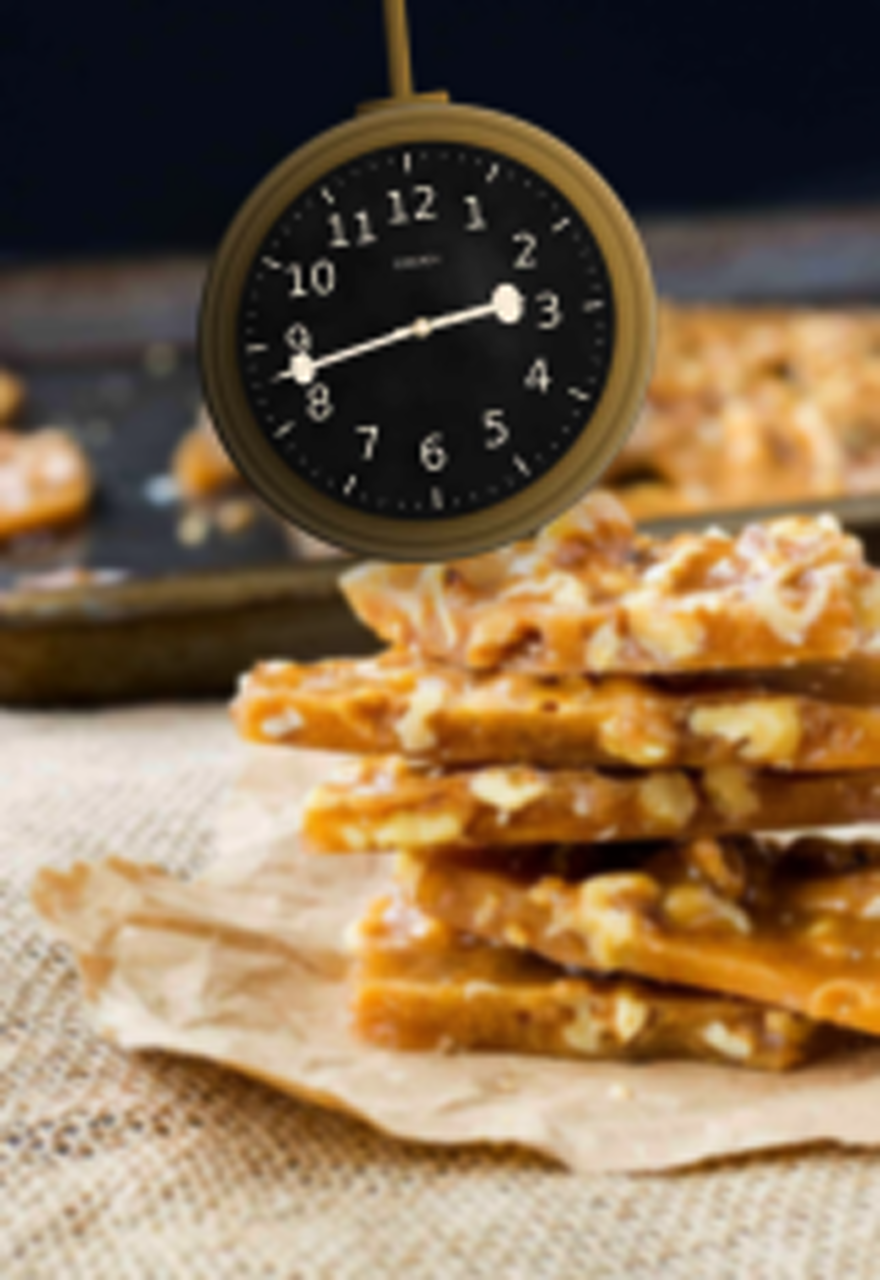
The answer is 2 h 43 min
